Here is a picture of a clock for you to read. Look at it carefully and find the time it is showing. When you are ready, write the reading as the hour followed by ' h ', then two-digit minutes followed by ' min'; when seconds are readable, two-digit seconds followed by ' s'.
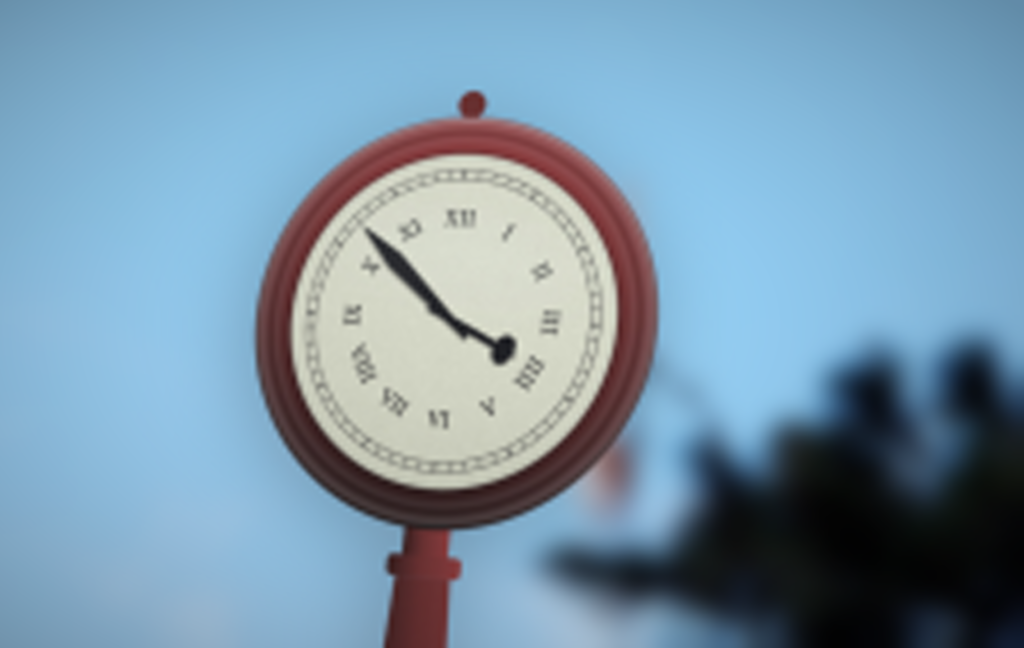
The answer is 3 h 52 min
